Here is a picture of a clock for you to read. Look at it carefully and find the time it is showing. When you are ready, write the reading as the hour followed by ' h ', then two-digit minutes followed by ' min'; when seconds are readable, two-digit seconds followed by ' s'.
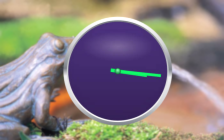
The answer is 3 h 16 min
